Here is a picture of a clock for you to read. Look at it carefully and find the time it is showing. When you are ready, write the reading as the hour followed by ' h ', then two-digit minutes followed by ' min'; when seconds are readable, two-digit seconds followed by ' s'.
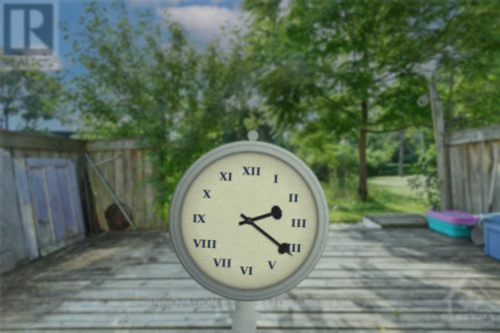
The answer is 2 h 21 min
